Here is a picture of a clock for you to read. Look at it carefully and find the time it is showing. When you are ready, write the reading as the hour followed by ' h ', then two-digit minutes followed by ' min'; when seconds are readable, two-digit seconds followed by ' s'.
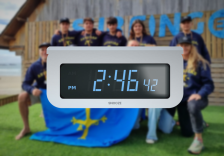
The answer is 2 h 46 min 42 s
